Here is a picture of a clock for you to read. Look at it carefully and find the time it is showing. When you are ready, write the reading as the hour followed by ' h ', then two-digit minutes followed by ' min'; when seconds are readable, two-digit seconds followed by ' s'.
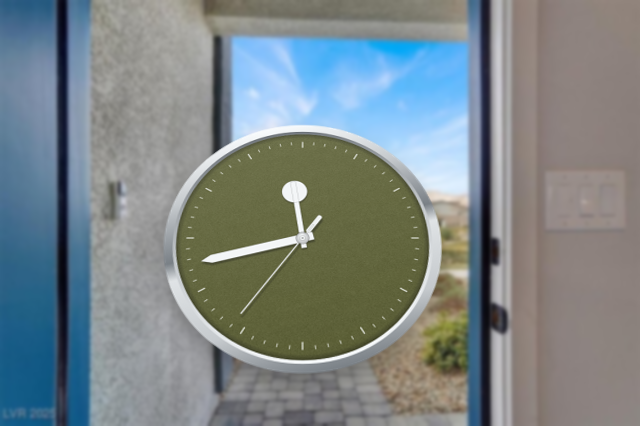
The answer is 11 h 42 min 36 s
